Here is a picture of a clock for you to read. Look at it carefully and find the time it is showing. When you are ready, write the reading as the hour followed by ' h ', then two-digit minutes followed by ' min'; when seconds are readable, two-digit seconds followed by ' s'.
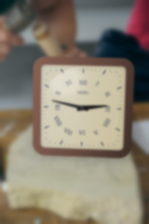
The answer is 2 h 47 min
